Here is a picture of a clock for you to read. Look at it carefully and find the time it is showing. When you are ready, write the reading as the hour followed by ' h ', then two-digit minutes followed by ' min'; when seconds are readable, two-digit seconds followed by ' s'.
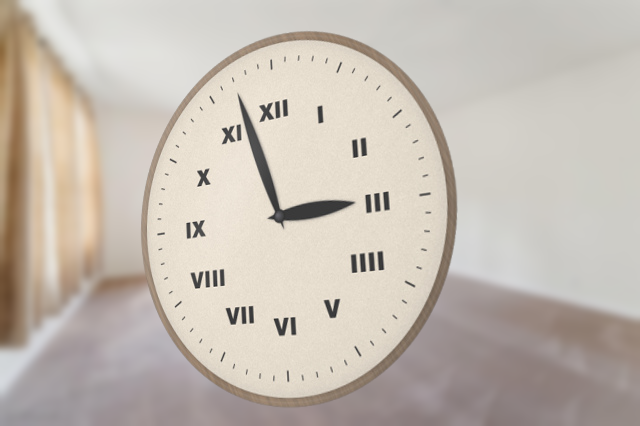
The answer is 2 h 57 min
